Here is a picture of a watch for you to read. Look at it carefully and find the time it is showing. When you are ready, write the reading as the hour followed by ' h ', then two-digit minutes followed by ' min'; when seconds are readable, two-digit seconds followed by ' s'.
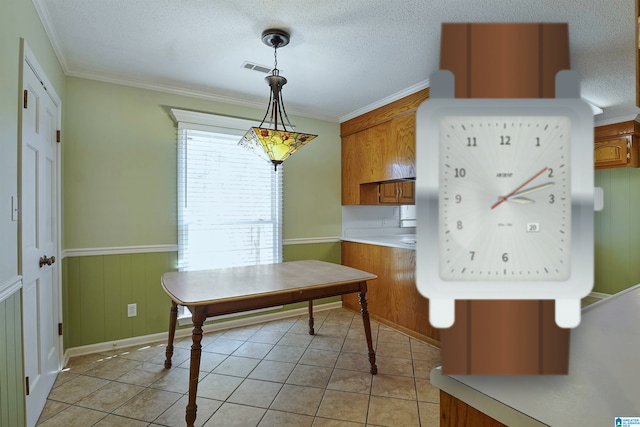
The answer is 3 h 12 min 09 s
